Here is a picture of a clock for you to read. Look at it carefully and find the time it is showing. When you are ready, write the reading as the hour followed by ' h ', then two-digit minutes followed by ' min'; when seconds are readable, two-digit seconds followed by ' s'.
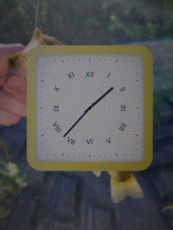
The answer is 1 h 37 min
